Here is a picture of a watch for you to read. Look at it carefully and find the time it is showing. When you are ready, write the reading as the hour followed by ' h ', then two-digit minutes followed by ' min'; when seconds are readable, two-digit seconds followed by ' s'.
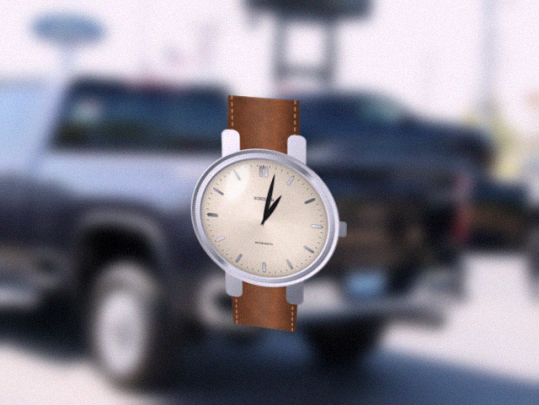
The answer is 1 h 02 min
